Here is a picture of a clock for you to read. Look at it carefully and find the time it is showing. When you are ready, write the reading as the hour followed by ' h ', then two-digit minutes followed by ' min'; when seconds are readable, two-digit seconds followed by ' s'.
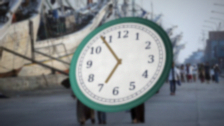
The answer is 6 h 54 min
